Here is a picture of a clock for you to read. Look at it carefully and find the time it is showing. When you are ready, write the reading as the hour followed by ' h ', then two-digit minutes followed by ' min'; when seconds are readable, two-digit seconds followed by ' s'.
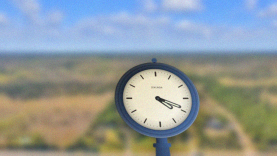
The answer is 4 h 19 min
